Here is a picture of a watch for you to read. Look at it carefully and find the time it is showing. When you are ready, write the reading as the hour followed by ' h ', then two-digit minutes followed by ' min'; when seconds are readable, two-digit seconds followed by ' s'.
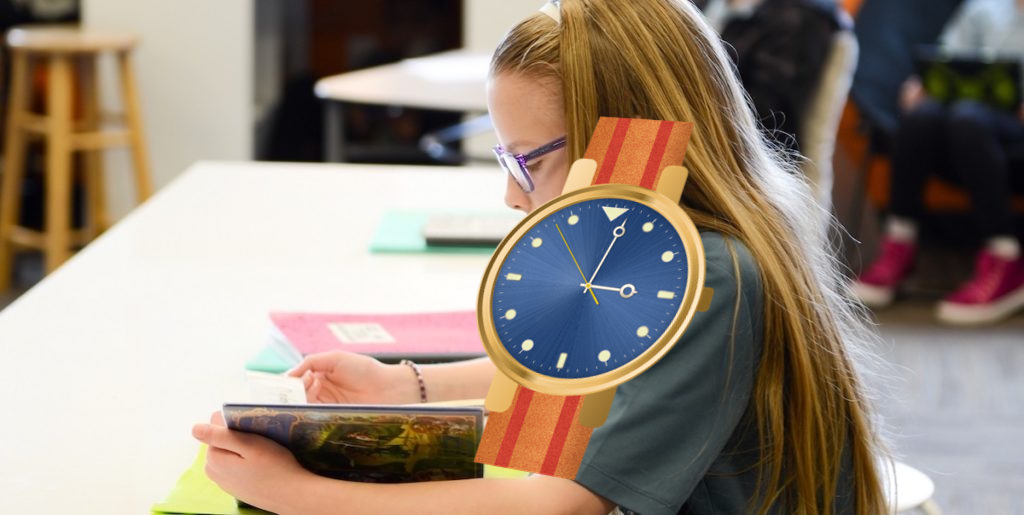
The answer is 3 h 01 min 53 s
